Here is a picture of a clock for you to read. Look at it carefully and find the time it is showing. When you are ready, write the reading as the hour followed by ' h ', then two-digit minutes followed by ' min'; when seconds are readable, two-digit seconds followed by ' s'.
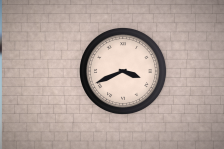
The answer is 3 h 41 min
